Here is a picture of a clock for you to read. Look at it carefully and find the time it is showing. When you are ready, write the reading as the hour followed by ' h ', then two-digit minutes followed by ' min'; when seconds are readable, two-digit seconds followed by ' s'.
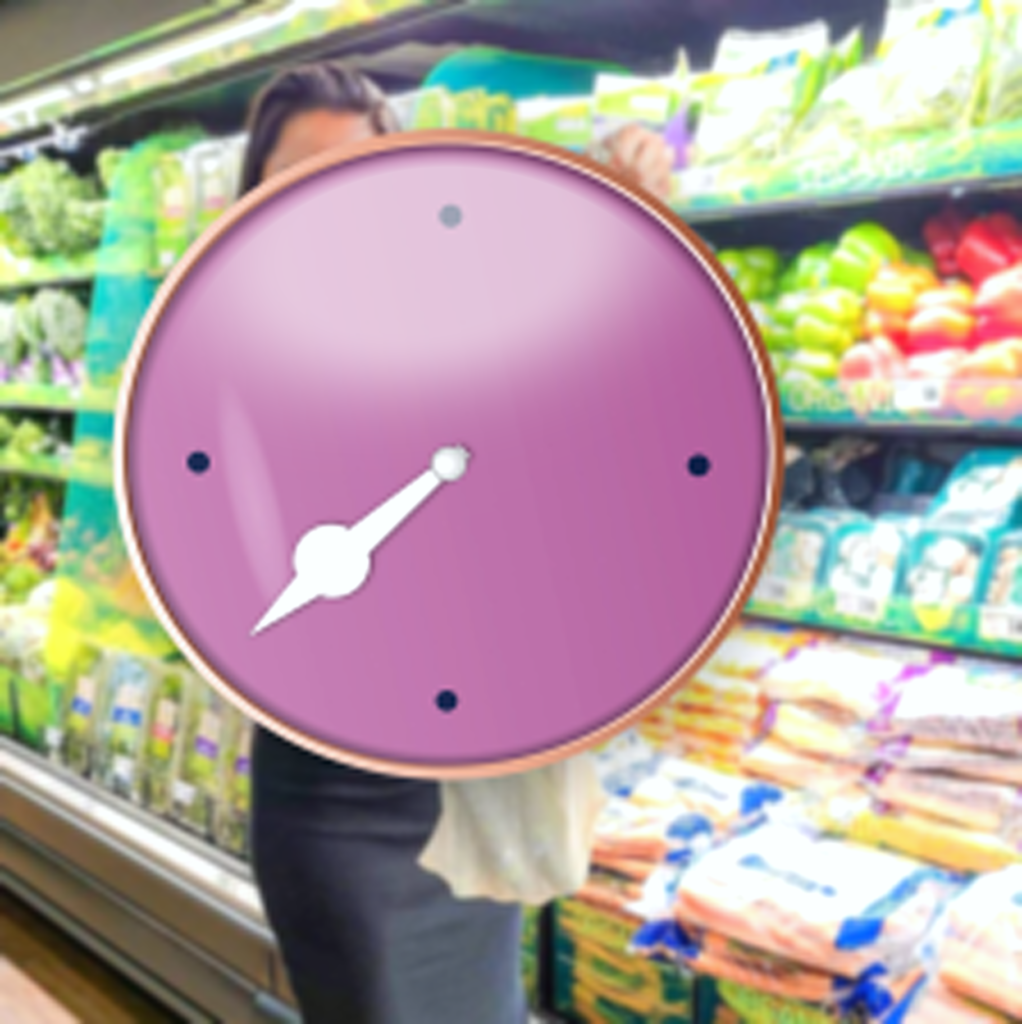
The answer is 7 h 38 min
